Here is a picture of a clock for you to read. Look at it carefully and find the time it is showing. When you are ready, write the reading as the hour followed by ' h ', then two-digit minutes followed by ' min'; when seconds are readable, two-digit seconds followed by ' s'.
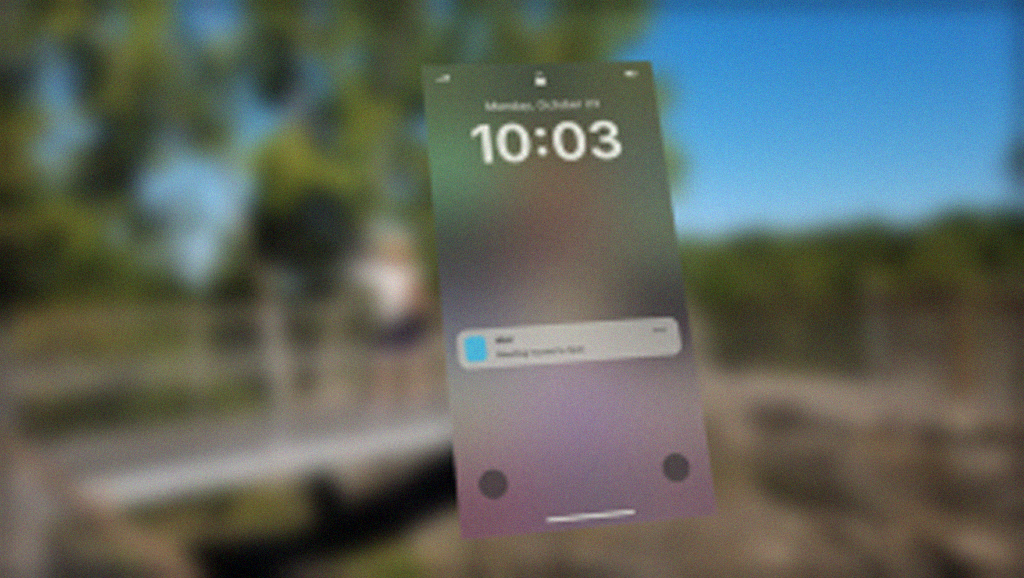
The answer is 10 h 03 min
